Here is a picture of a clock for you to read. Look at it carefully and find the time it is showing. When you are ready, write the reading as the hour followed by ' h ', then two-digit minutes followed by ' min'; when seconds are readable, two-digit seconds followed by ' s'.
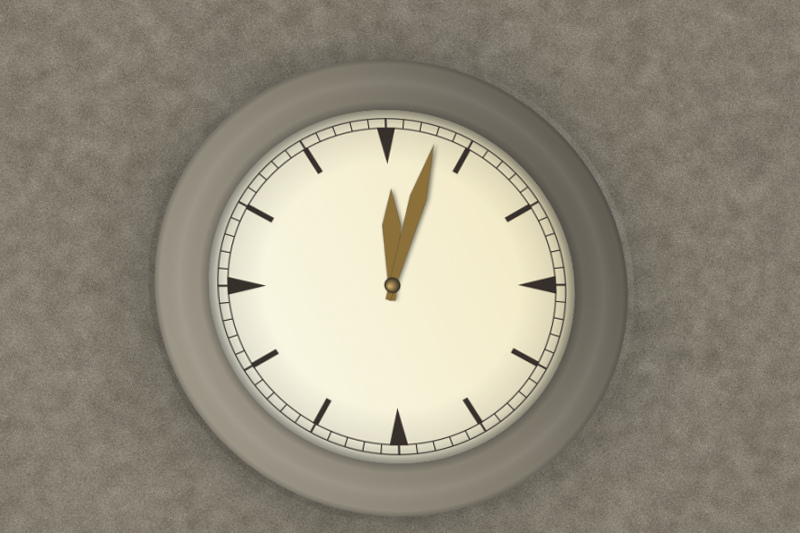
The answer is 12 h 03 min
